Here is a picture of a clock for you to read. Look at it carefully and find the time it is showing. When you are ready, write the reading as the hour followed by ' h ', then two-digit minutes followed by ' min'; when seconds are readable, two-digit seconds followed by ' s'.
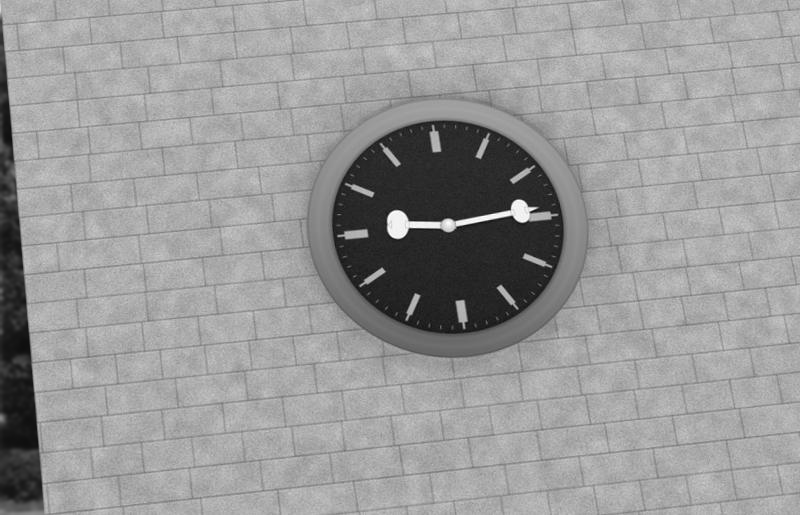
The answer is 9 h 14 min
